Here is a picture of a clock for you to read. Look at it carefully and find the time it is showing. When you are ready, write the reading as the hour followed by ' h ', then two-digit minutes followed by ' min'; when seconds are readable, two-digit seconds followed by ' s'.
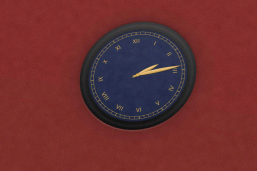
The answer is 2 h 14 min
